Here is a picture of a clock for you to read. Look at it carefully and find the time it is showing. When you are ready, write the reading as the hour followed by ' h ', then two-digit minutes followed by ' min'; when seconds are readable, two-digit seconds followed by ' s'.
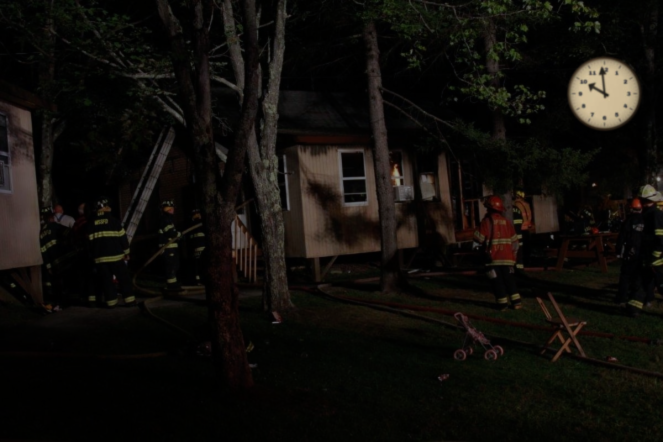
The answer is 9 h 59 min
